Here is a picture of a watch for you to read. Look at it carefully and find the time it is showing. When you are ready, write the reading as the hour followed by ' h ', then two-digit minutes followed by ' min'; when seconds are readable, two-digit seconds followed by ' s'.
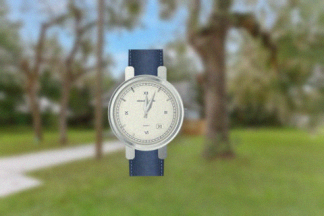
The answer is 12 h 04 min
